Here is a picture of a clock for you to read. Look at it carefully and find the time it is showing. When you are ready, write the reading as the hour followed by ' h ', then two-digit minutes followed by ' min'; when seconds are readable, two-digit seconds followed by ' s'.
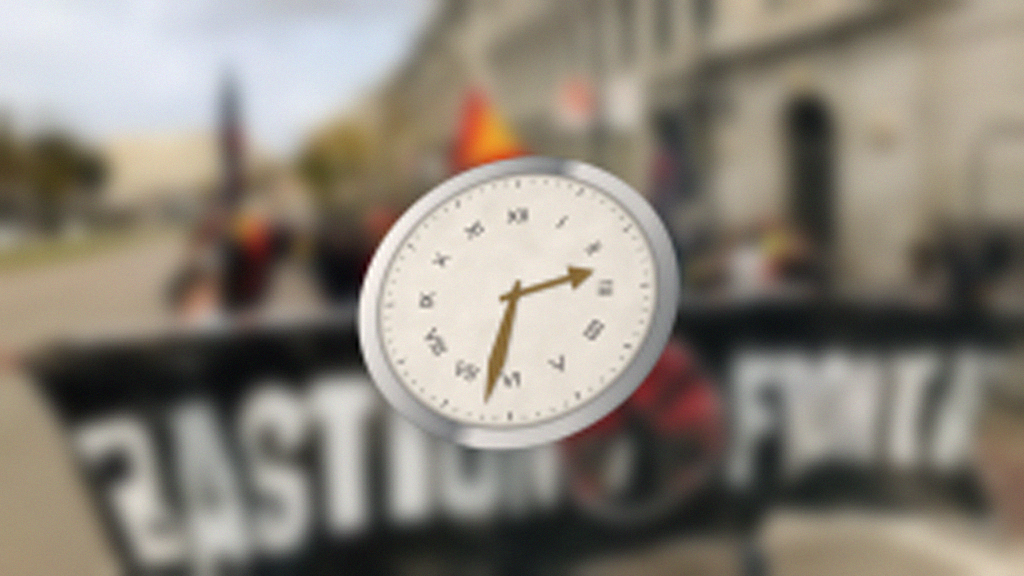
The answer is 2 h 32 min
